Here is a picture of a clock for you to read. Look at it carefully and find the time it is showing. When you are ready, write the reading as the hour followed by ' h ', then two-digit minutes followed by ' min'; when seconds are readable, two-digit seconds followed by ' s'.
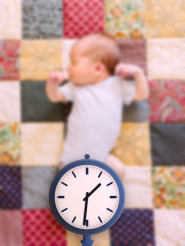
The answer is 1 h 31 min
